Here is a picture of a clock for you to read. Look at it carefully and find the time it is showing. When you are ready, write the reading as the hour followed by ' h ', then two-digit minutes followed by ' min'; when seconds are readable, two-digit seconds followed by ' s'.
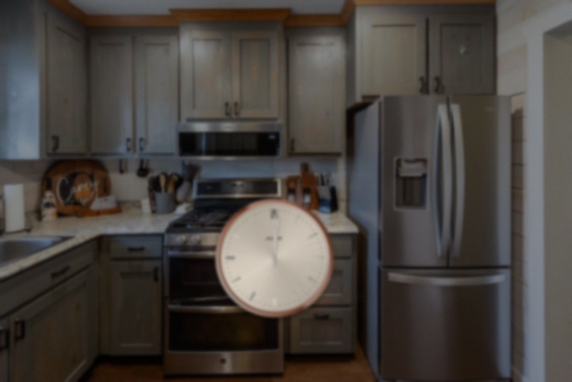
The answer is 12 h 01 min
